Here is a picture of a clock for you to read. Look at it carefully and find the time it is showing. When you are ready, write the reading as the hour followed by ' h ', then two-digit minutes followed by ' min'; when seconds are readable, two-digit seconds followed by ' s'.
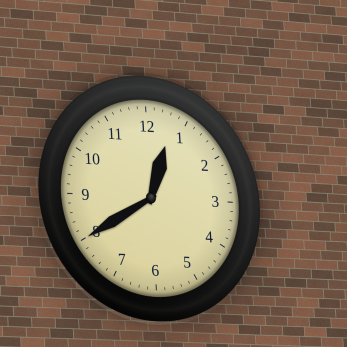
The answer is 12 h 40 min
